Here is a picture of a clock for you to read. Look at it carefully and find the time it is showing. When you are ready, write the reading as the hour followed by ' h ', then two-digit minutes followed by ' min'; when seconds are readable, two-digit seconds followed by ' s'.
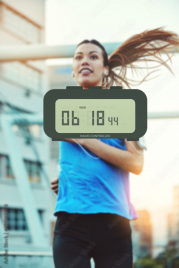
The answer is 6 h 18 min 44 s
